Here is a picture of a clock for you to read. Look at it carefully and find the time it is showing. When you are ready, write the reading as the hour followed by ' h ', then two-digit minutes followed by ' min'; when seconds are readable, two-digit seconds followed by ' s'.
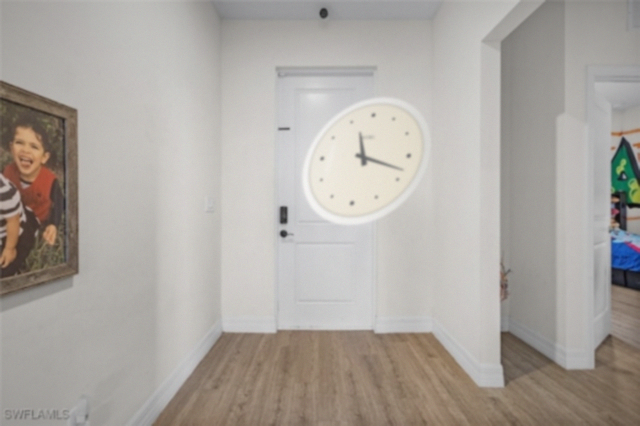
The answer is 11 h 18 min
